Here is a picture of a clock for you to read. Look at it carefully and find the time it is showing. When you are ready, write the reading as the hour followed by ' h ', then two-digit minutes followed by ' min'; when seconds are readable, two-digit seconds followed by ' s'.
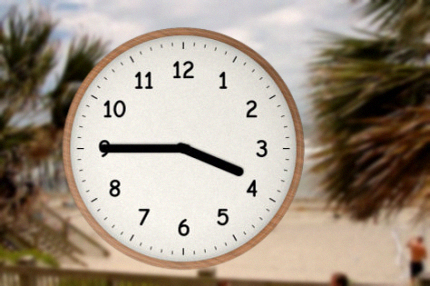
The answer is 3 h 45 min
